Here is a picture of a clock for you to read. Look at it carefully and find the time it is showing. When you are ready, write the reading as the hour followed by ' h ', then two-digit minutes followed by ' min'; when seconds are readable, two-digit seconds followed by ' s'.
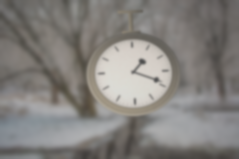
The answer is 1 h 19 min
